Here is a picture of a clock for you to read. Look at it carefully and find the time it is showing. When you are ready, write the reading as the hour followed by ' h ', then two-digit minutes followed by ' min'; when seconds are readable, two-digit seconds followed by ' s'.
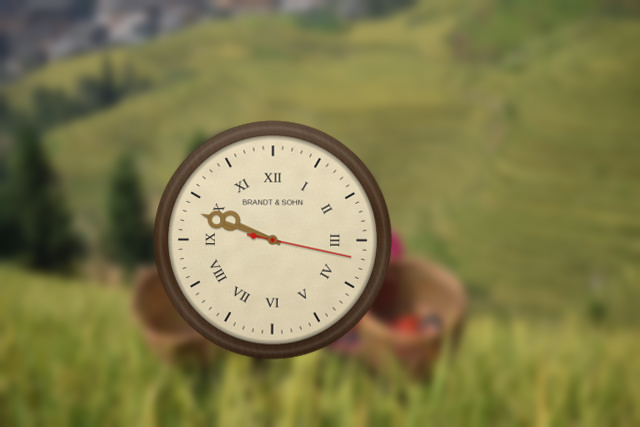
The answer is 9 h 48 min 17 s
